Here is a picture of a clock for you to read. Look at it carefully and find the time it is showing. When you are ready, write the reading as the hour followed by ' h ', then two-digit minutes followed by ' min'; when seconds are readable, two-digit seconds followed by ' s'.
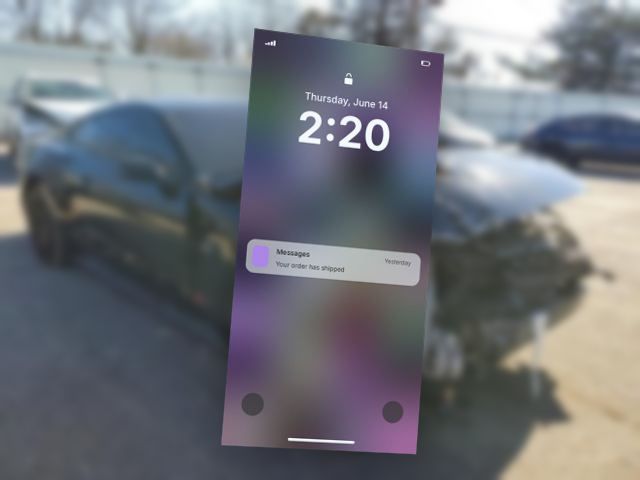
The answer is 2 h 20 min
